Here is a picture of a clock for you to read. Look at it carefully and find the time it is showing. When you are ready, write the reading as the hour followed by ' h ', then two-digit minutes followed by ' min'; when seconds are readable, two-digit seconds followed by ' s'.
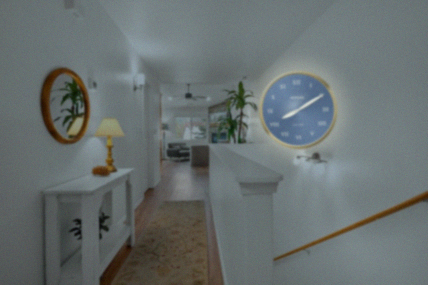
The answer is 8 h 10 min
